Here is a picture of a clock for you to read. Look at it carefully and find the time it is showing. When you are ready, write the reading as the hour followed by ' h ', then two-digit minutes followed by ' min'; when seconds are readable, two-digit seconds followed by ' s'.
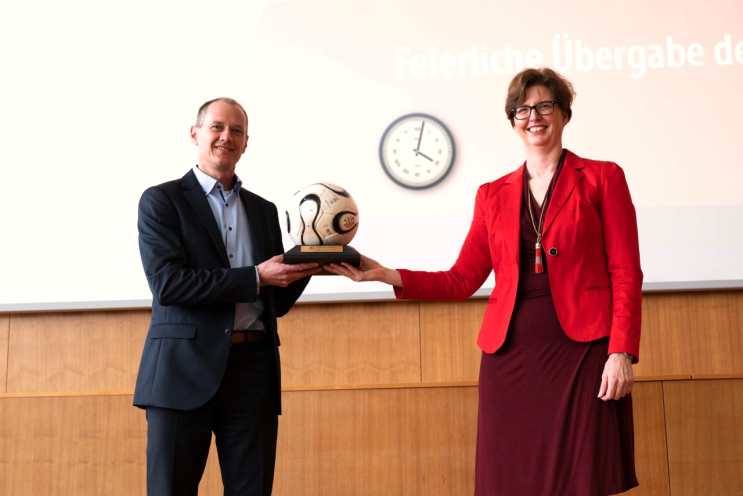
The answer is 4 h 02 min
